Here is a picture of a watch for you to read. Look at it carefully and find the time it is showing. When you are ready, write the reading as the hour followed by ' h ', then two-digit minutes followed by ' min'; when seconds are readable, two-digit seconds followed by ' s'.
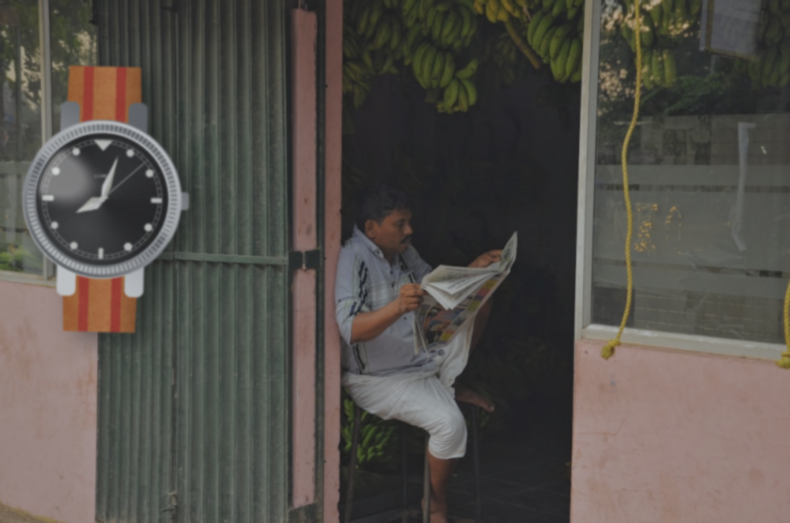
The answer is 8 h 03 min 08 s
